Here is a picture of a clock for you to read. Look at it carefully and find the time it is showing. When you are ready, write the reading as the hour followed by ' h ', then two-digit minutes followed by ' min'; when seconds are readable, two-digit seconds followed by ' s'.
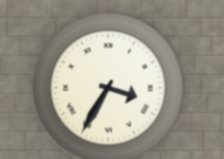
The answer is 3 h 35 min
